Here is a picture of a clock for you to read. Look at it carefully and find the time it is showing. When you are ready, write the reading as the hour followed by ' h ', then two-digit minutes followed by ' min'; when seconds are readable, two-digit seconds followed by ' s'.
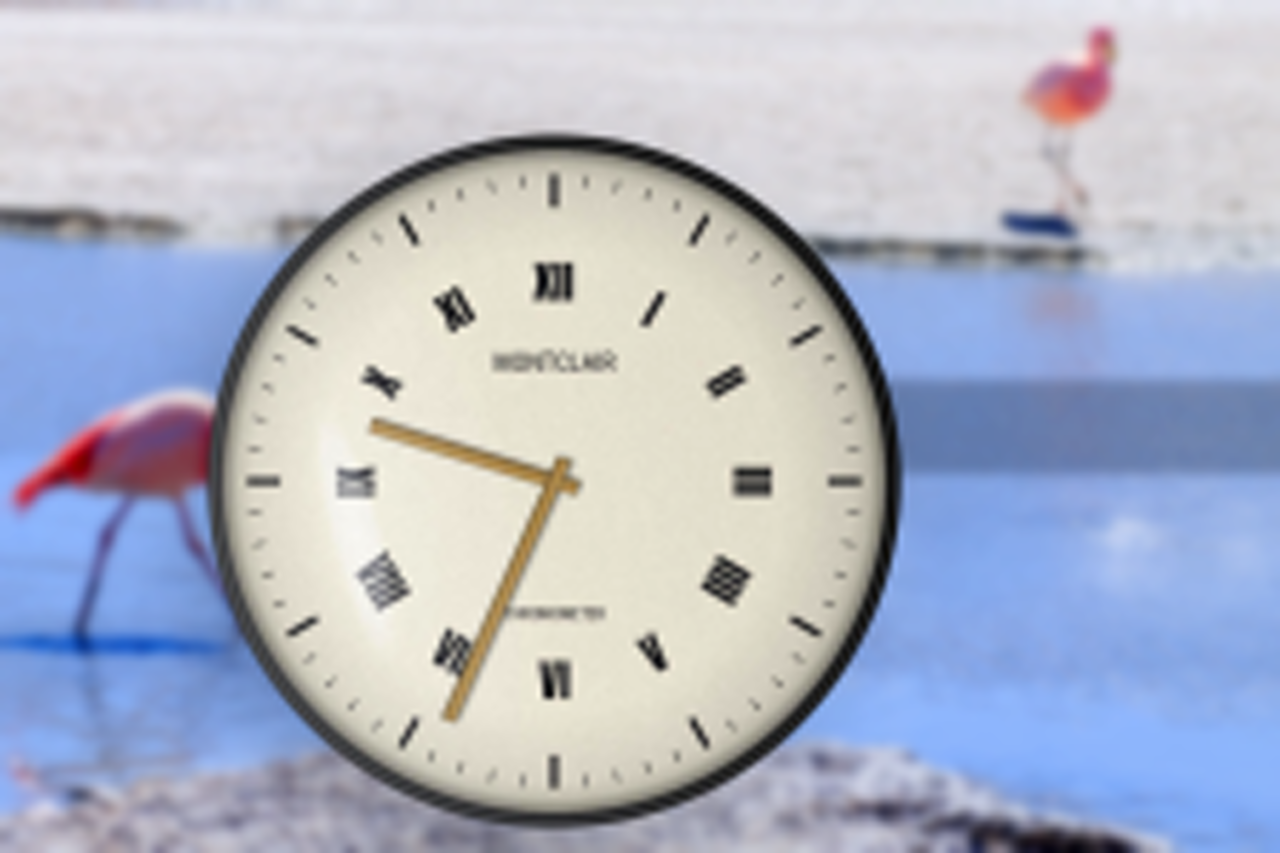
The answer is 9 h 34 min
